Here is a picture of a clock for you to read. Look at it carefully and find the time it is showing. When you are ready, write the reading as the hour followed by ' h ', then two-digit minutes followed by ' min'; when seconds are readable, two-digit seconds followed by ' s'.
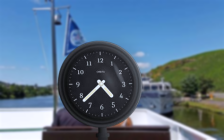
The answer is 4 h 38 min
